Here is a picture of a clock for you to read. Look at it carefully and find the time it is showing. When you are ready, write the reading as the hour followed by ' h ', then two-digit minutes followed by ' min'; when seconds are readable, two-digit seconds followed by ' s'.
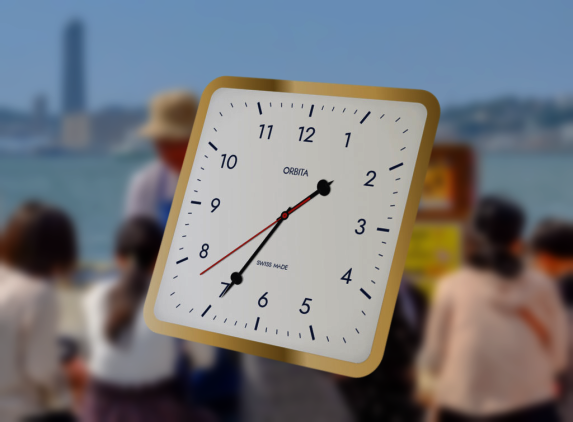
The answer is 1 h 34 min 38 s
